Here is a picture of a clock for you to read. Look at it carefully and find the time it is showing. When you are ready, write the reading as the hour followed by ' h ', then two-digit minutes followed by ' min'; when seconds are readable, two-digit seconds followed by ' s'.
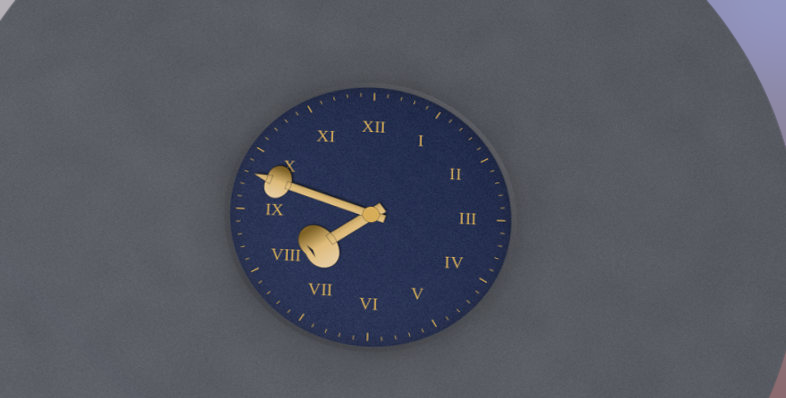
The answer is 7 h 48 min
